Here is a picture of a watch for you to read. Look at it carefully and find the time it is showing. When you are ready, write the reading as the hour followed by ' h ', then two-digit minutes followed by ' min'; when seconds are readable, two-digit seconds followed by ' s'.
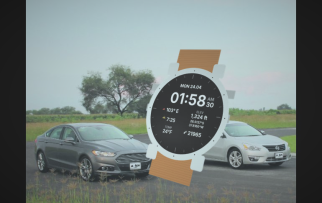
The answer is 1 h 58 min
